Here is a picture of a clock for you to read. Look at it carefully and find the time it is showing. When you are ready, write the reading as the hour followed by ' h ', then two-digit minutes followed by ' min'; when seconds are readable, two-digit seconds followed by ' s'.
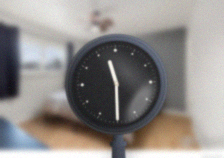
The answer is 11 h 30 min
